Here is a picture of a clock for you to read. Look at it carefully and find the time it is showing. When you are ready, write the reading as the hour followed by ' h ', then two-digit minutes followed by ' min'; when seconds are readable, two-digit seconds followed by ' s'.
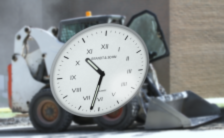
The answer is 10 h 32 min
